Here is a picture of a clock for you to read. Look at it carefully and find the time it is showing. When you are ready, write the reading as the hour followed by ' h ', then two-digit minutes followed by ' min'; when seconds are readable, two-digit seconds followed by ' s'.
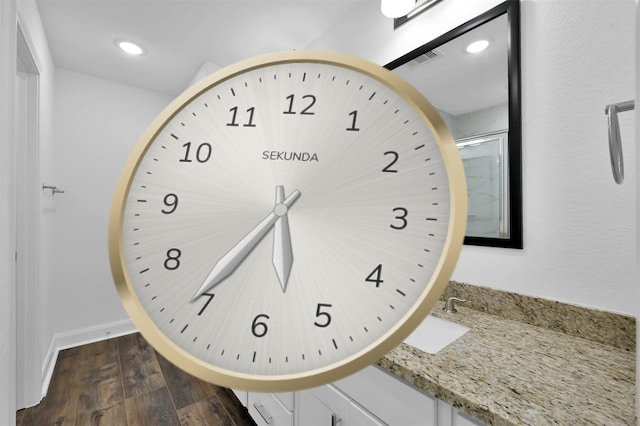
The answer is 5 h 36 min
